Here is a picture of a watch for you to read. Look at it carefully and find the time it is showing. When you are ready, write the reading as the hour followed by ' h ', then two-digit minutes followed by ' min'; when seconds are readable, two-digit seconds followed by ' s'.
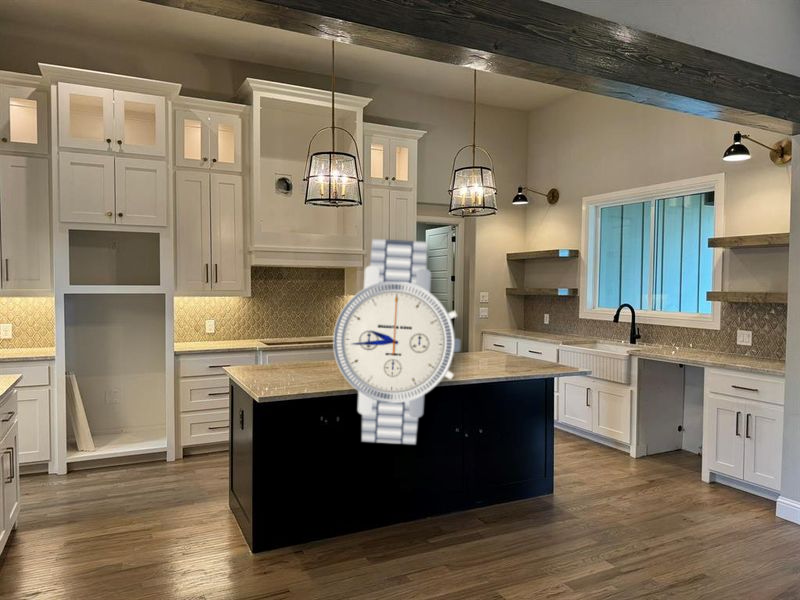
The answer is 9 h 44 min
